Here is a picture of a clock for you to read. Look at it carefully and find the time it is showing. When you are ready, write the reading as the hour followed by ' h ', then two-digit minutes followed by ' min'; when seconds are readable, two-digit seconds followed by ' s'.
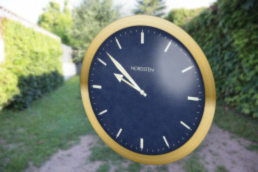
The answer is 9 h 52 min
